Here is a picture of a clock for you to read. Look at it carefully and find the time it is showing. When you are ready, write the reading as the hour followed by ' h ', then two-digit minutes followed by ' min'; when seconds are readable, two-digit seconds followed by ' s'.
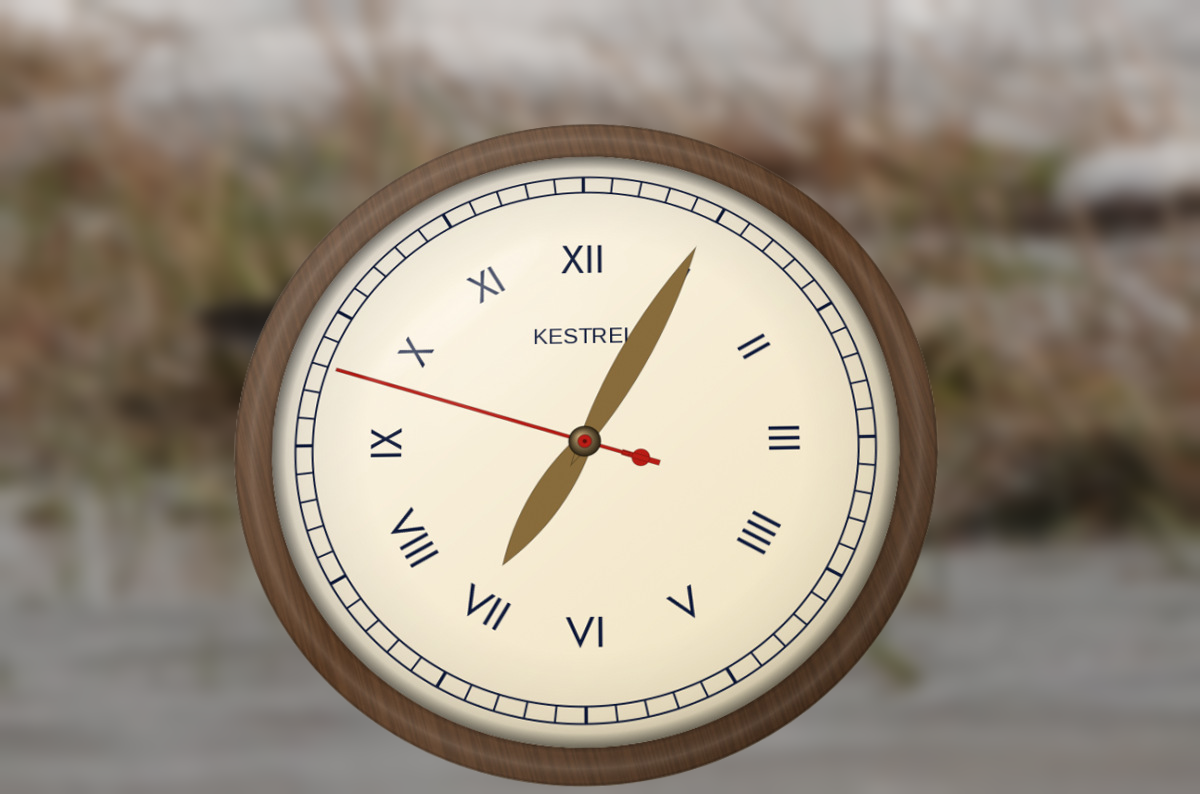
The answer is 7 h 04 min 48 s
